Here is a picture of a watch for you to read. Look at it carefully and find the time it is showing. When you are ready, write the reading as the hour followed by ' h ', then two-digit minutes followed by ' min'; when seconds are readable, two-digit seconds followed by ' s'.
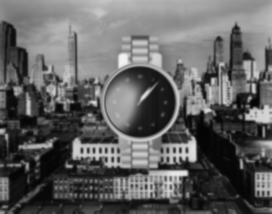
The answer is 1 h 07 min
